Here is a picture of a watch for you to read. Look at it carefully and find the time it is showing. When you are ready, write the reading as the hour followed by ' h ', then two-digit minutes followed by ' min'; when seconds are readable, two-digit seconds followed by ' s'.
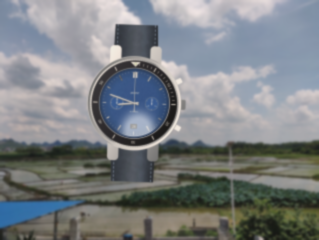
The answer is 8 h 48 min
